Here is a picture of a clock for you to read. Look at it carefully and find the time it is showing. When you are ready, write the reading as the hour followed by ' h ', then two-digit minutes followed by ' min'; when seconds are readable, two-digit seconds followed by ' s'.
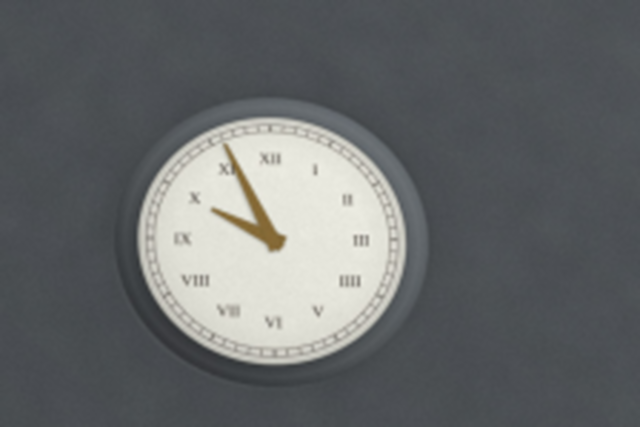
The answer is 9 h 56 min
